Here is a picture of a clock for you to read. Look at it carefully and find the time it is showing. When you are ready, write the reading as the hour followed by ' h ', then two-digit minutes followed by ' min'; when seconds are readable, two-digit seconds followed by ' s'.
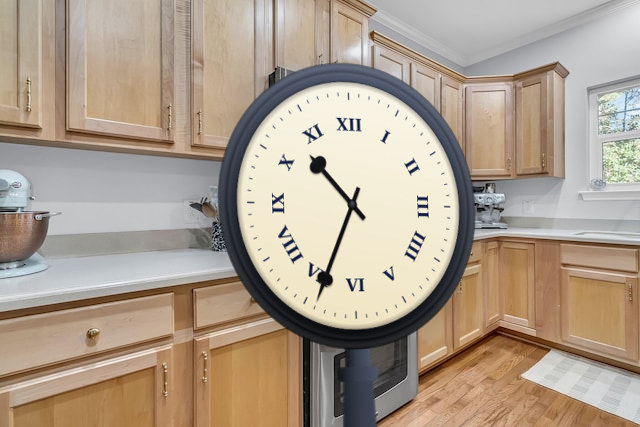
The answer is 10 h 34 min
